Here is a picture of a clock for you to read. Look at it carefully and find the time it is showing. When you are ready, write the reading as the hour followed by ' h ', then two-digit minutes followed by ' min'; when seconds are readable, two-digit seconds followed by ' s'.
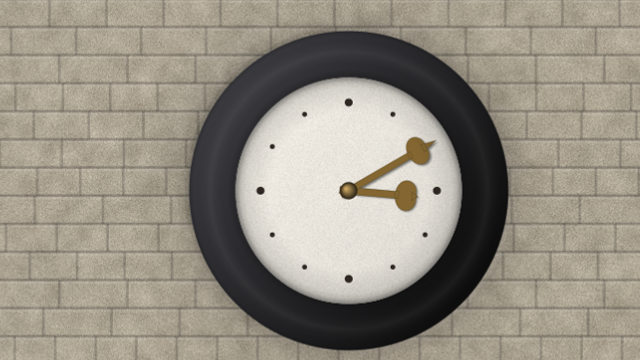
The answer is 3 h 10 min
